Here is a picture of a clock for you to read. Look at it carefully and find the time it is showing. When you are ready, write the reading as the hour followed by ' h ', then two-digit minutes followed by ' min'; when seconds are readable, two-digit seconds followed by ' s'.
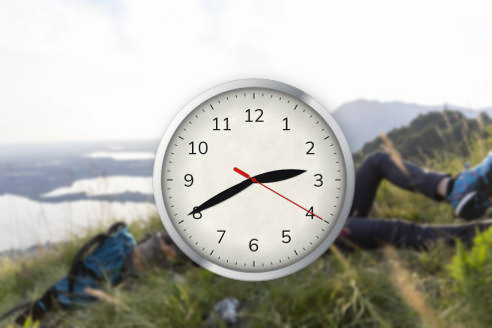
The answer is 2 h 40 min 20 s
